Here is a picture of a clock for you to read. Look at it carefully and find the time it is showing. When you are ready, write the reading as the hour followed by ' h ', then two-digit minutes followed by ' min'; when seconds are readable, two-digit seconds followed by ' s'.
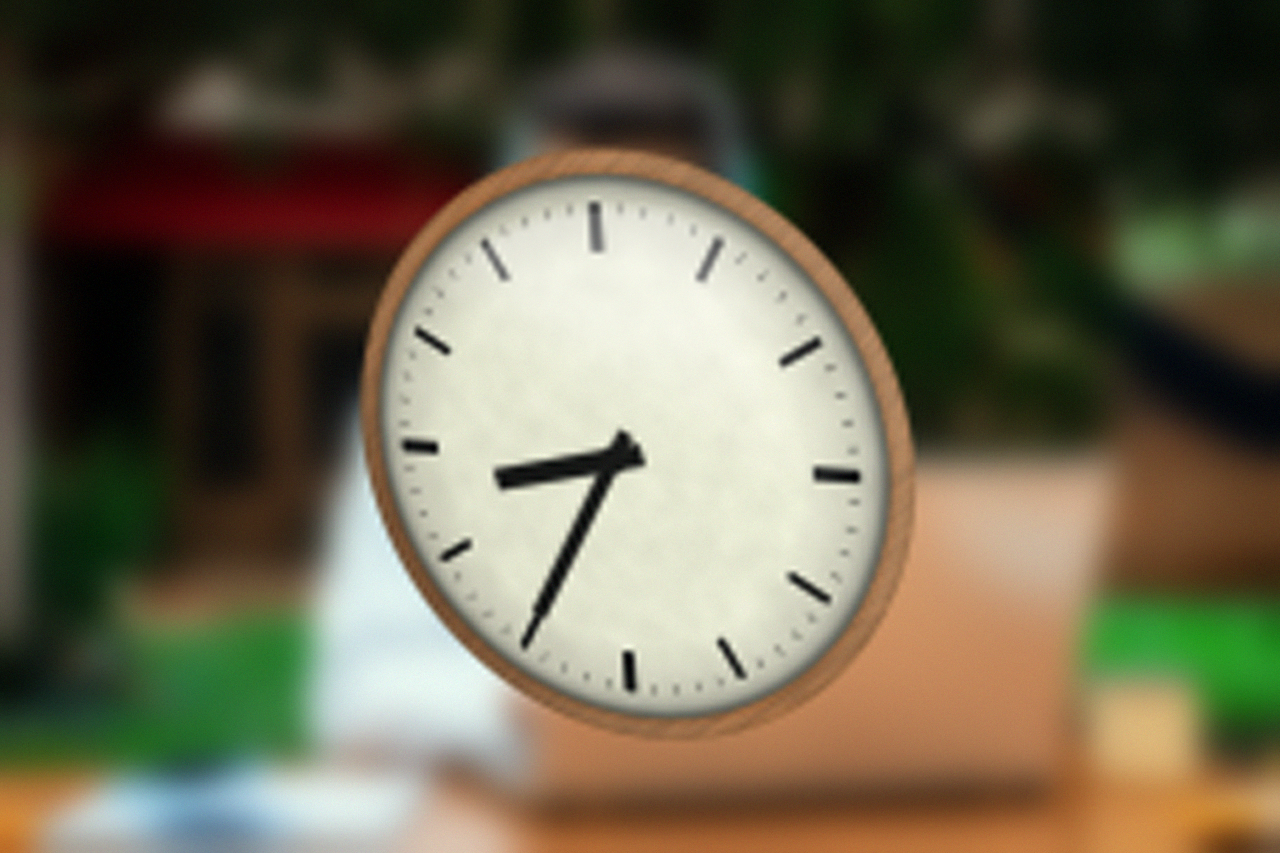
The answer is 8 h 35 min
